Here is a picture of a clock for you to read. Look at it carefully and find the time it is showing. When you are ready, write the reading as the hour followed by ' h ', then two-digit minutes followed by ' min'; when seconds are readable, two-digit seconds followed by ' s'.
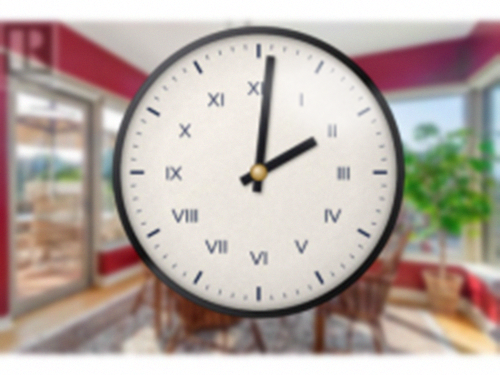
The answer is 2 h 01 min
